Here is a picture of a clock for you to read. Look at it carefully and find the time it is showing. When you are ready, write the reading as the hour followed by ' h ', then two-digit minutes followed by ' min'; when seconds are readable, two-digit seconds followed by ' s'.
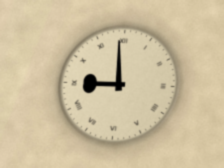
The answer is 8 h 59 min
